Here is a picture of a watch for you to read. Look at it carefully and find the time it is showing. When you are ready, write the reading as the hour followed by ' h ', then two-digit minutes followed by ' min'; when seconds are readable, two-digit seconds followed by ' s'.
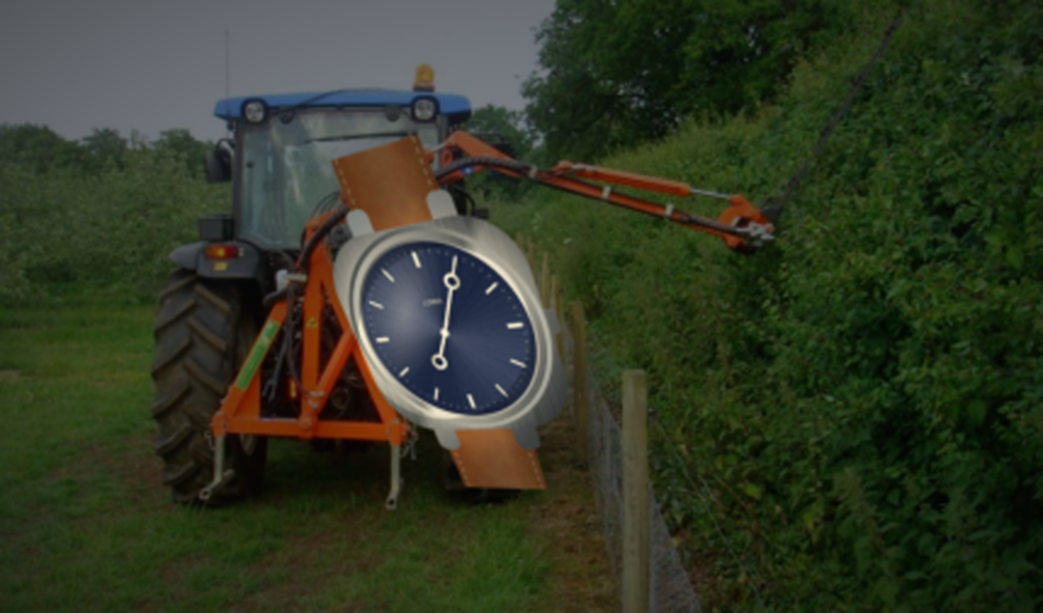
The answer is 7 h 05 min
